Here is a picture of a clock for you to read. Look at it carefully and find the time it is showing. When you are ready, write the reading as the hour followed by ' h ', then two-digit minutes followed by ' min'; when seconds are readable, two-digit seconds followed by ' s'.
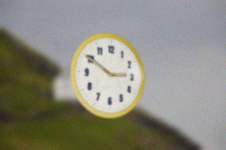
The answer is 2 h 50 min
